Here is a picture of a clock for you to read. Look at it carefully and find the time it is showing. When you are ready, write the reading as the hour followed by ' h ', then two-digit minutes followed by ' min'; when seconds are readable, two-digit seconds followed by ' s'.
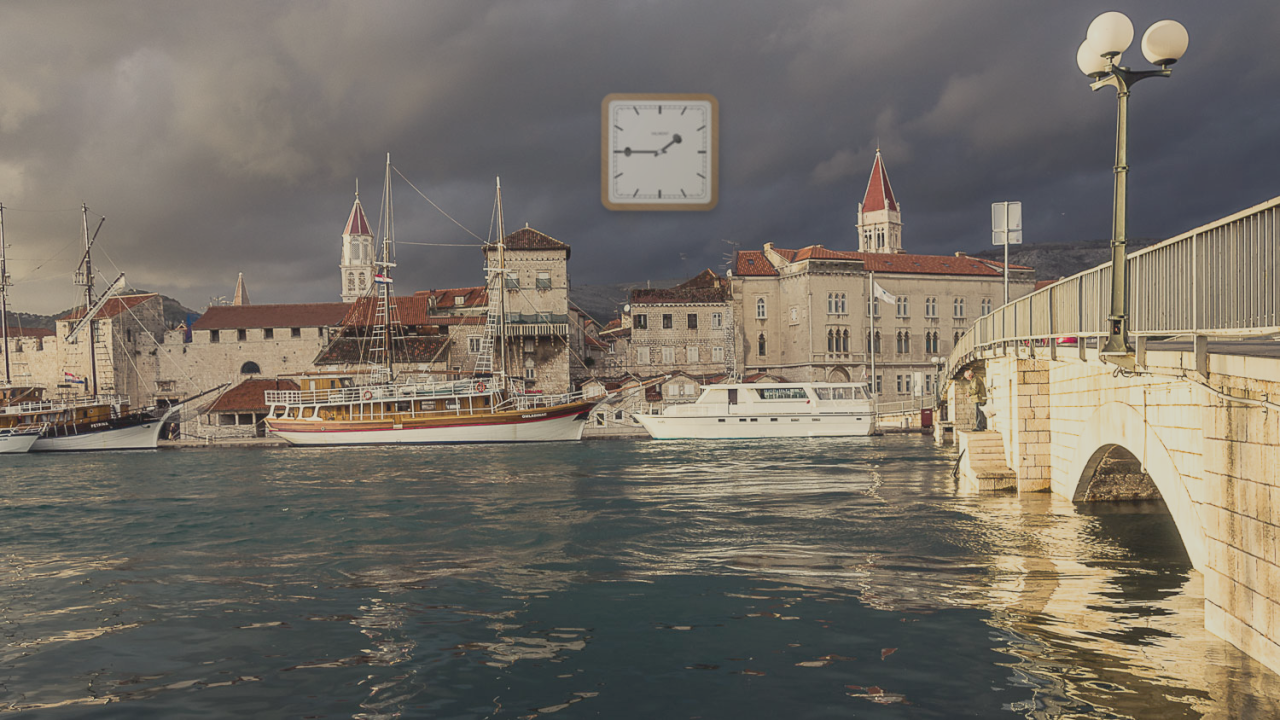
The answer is 1 h 45 min
